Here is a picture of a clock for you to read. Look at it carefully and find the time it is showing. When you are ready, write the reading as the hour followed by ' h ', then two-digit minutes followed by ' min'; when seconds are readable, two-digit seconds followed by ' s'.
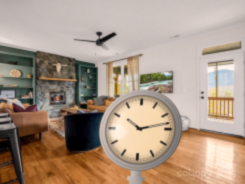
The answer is 10 h 13 min
